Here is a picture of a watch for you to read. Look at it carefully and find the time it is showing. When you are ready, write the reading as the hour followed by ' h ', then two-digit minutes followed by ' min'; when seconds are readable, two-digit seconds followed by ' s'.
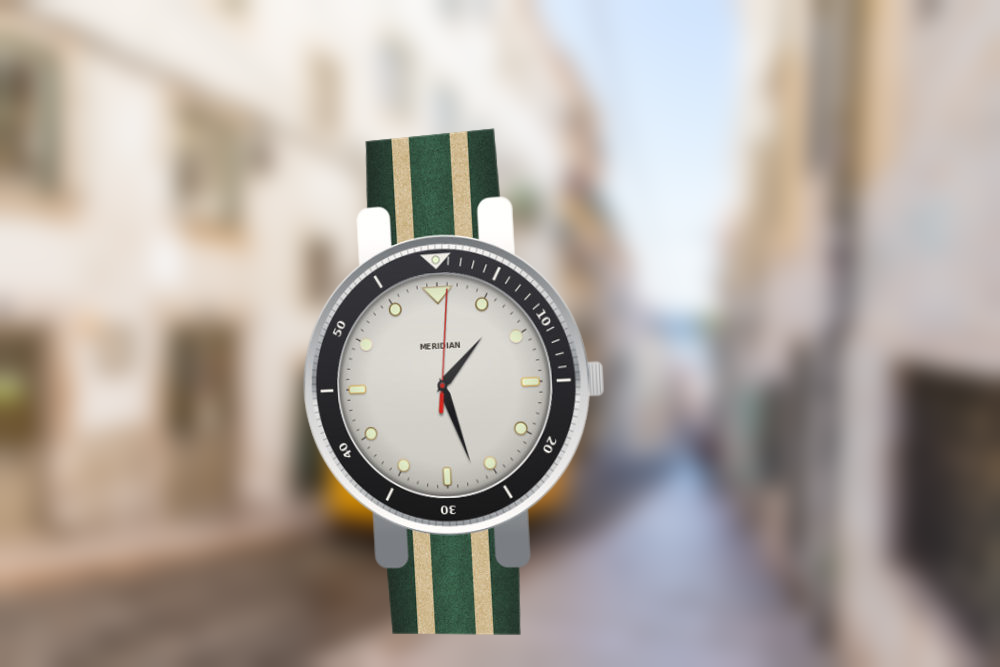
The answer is 1 h 27 min 01 s
